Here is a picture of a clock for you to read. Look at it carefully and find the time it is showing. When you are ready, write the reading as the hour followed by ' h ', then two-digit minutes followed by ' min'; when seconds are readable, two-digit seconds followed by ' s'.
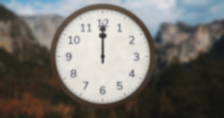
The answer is 12 h 00 min
